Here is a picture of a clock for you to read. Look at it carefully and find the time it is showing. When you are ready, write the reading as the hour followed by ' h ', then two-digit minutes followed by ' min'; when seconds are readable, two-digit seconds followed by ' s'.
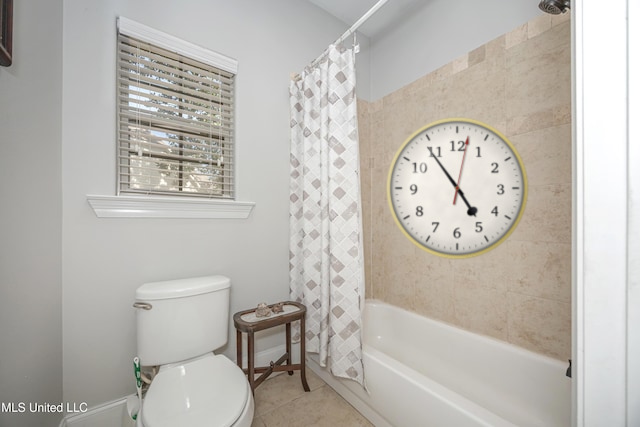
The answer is 4 h 54 min 02 s
